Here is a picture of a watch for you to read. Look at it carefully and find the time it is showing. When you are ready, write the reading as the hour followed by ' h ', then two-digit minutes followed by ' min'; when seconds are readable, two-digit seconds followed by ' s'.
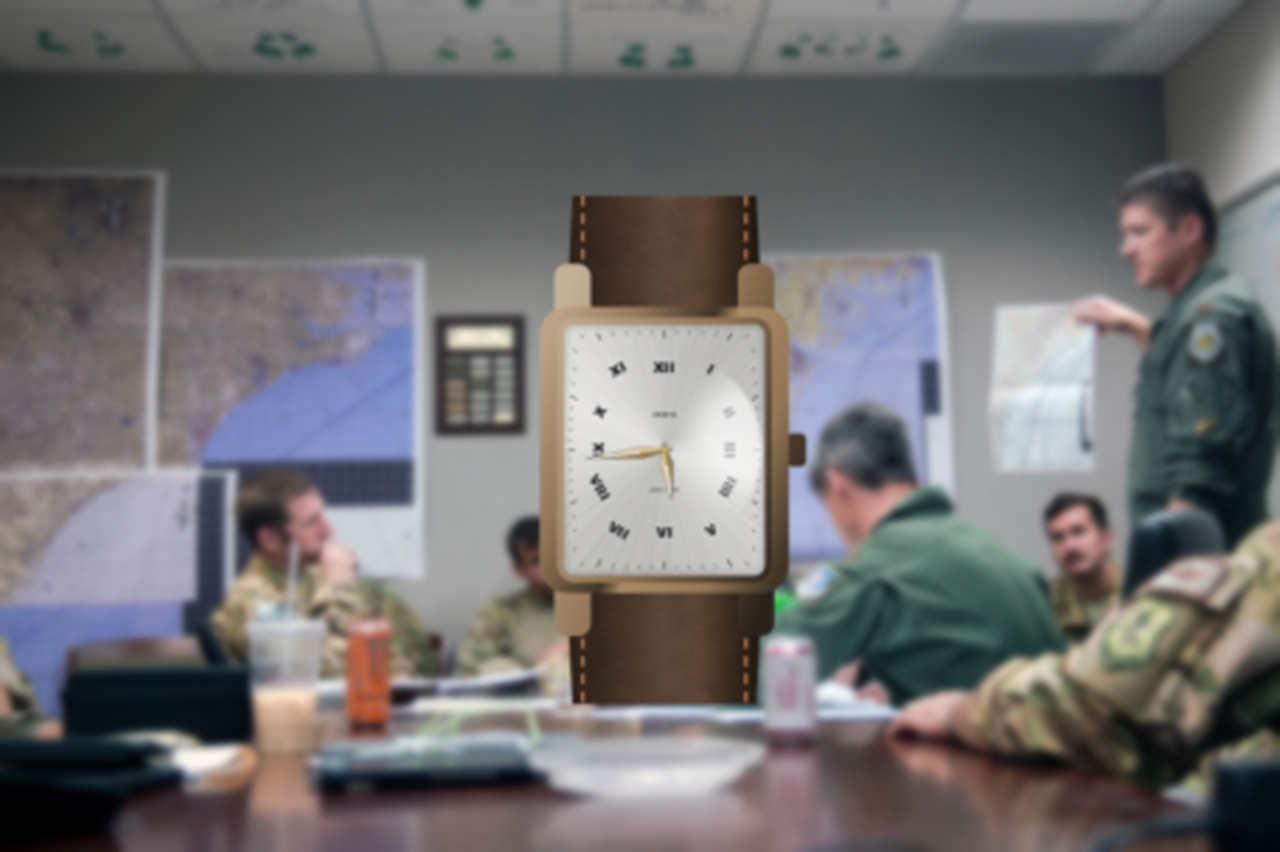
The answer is 5 h 44 min
